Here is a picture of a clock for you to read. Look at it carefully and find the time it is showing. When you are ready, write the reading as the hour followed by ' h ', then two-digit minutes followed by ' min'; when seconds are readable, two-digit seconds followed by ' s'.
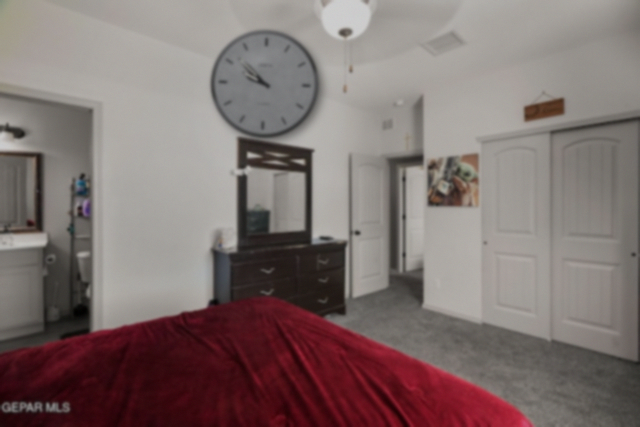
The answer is 9 h 52 min
